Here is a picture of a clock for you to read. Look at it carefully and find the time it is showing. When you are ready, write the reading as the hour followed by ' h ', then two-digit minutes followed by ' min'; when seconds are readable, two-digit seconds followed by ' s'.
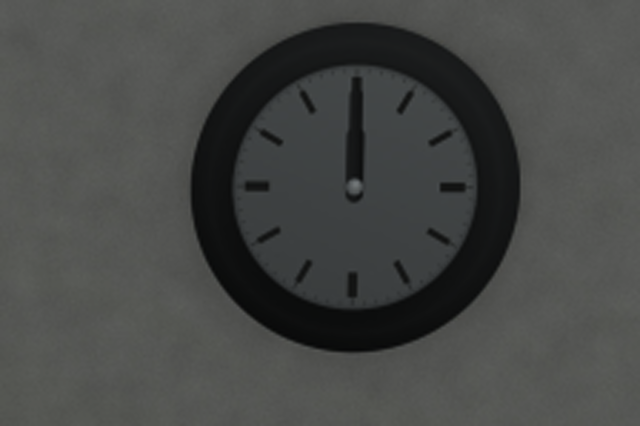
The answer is 12 h 00 min
